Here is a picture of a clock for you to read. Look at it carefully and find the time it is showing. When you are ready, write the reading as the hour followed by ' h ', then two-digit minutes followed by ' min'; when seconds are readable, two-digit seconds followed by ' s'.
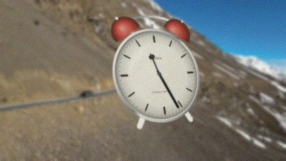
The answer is 11 h 26 min
